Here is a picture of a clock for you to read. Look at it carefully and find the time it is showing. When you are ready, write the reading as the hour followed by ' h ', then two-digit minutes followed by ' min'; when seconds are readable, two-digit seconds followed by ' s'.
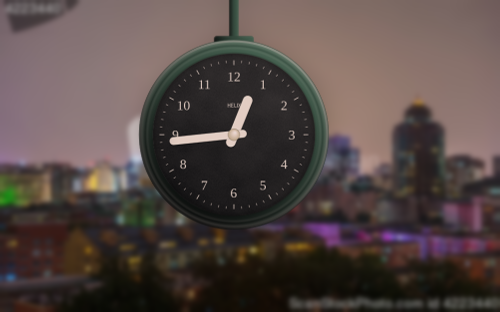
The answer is 12 h 44 min
